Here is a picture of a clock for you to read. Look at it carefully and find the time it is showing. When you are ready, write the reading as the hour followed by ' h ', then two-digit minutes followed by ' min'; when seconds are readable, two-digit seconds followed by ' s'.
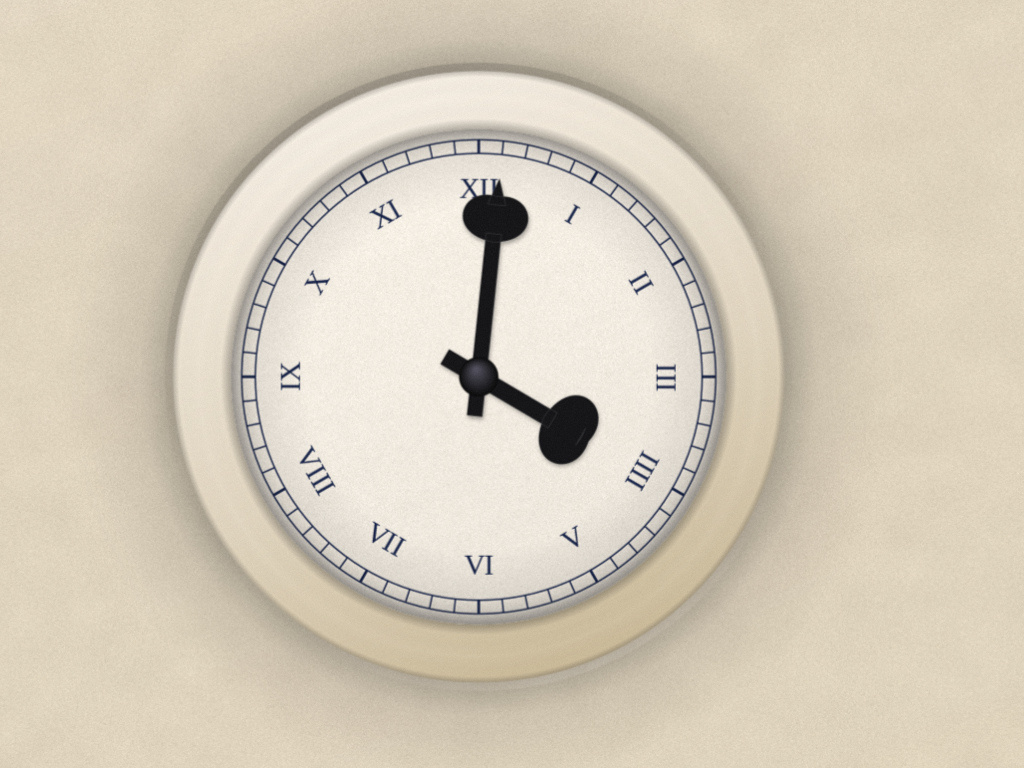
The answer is 4 h 01 min
